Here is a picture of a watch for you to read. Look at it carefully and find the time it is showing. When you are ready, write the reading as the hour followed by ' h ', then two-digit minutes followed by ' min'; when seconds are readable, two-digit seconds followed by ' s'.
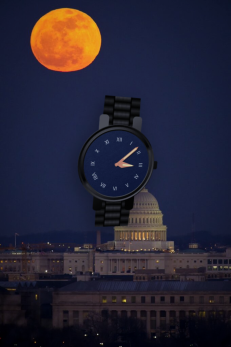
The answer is 3 h 08 min
